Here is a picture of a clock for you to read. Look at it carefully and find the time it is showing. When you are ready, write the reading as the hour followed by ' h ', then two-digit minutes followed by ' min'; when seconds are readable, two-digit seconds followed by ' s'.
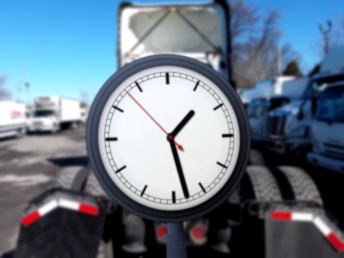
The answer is 1 h 27 min 53 s
